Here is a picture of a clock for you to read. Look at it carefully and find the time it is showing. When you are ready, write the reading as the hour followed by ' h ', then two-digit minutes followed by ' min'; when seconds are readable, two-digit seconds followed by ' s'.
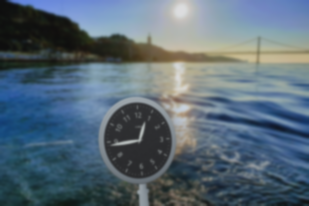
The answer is 12 h 44 min
